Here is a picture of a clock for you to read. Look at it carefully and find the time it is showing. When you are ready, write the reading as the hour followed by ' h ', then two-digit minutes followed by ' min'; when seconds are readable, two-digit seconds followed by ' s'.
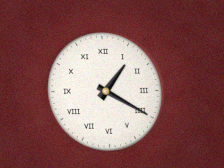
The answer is 1 h 20 min
